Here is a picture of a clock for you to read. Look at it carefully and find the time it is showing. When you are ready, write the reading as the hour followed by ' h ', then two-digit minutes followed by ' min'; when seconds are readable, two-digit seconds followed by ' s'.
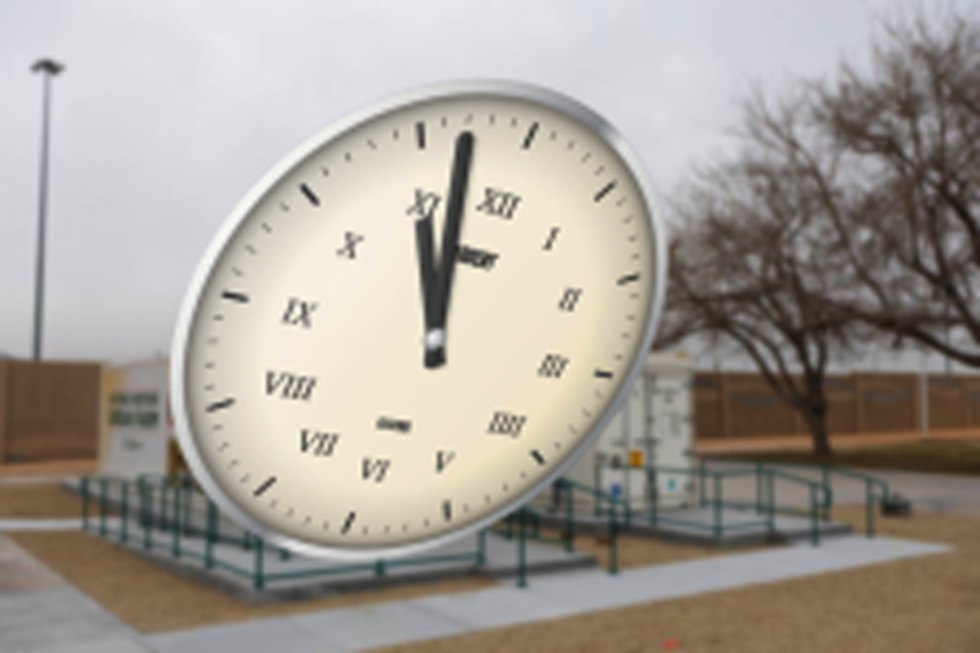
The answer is 10 h 57 min
